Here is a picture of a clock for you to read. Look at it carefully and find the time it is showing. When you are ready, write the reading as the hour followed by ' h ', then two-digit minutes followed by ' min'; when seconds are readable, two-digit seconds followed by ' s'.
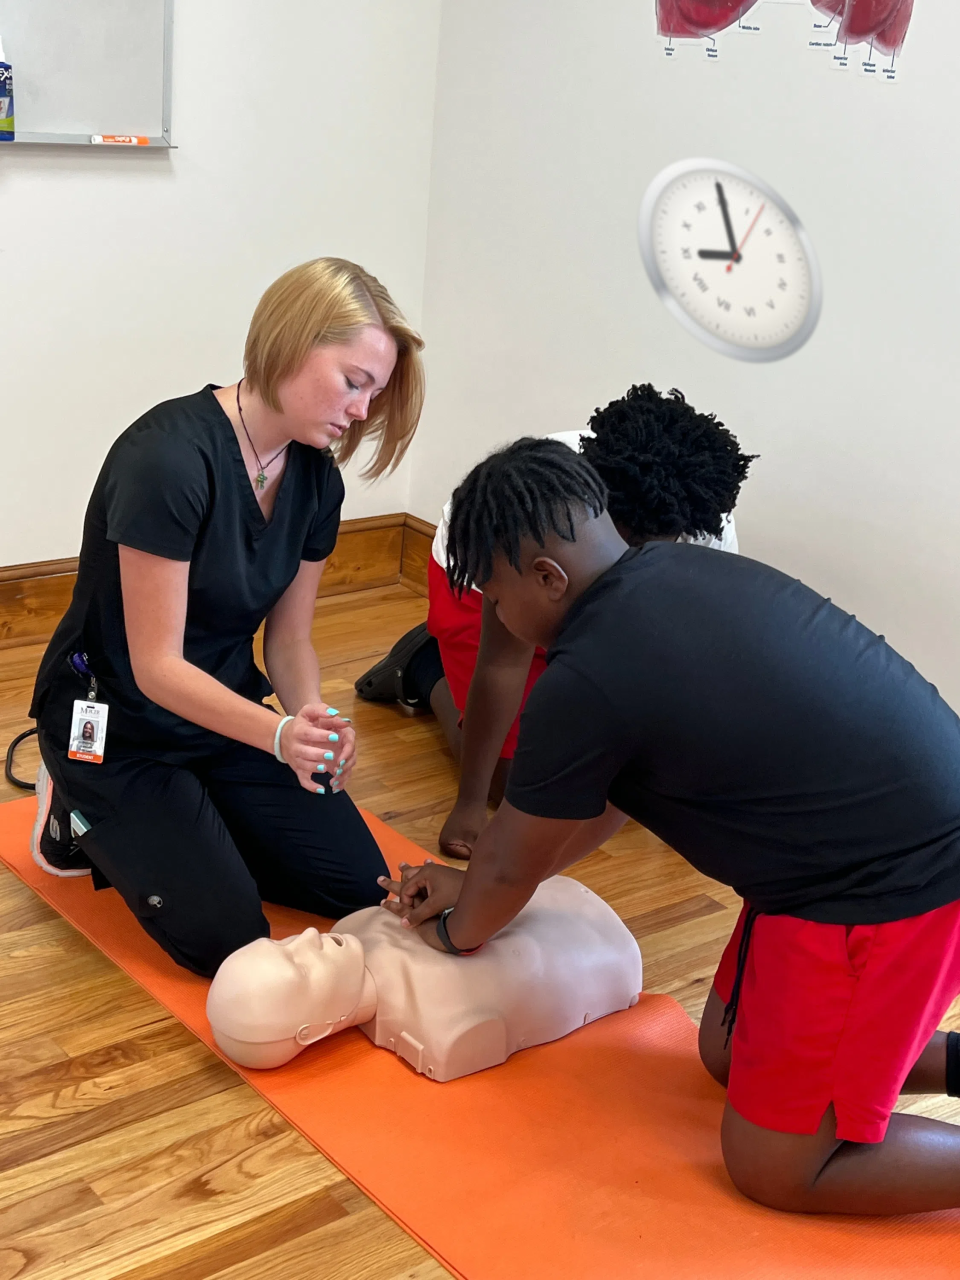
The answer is 9 h 00 min 07 s
